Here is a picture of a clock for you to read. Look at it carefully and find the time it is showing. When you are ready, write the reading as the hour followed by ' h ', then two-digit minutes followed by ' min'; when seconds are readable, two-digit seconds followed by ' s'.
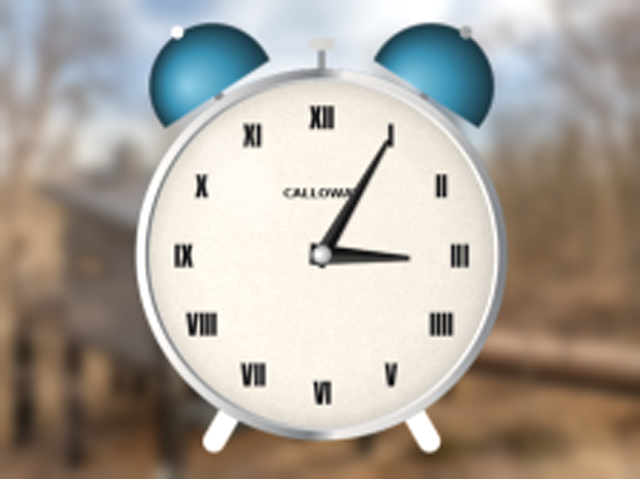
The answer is 3 h 05 min
